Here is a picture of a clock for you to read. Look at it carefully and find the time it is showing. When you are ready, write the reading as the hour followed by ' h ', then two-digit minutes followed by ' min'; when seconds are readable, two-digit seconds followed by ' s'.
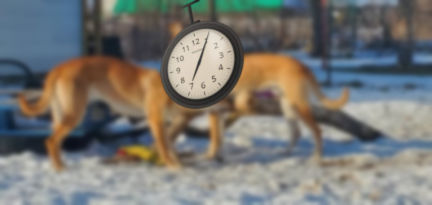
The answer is 7 h 05 min
